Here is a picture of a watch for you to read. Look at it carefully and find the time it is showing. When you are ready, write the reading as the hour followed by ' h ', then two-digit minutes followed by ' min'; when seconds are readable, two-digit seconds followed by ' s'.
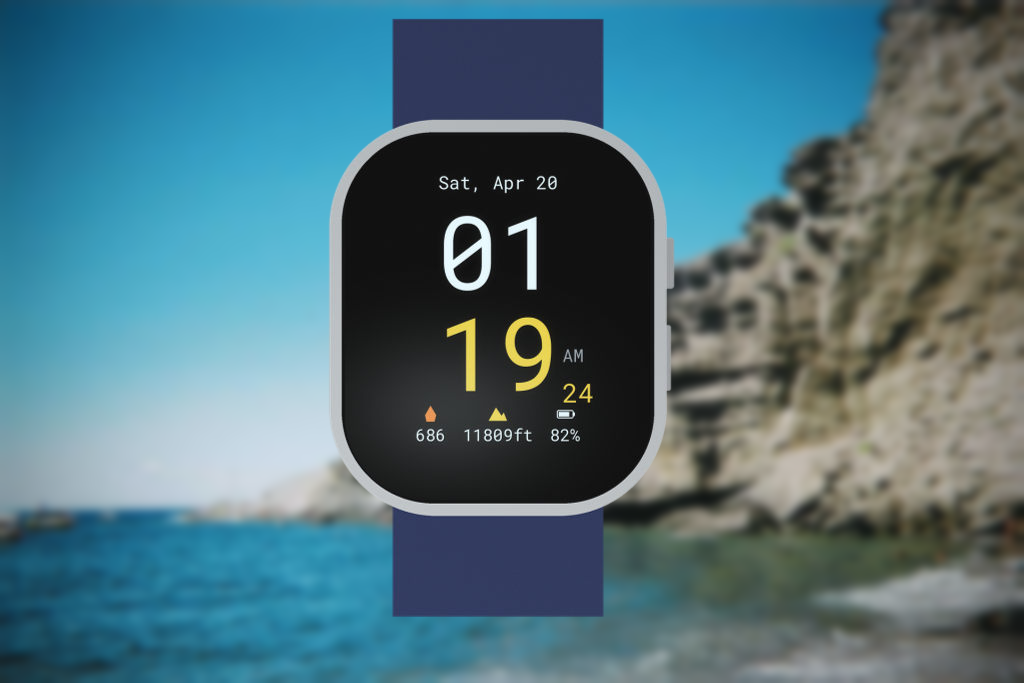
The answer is 1 h 19 min 24 s
